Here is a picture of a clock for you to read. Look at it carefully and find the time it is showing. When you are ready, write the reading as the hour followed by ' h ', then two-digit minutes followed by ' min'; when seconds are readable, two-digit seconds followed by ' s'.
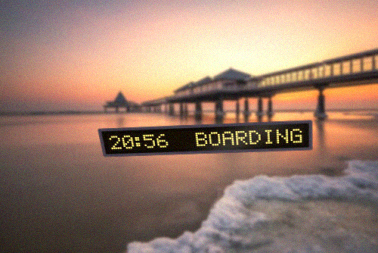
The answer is 20 h 56 min
